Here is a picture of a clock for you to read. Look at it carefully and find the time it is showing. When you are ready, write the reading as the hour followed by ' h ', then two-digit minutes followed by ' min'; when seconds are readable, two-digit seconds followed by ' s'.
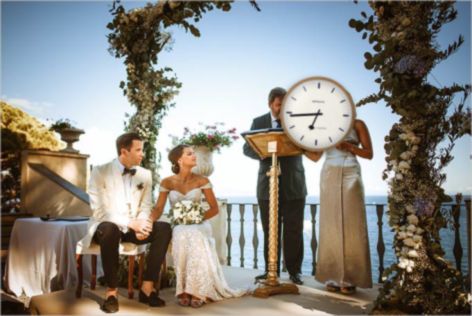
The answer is 6 h 44 min
